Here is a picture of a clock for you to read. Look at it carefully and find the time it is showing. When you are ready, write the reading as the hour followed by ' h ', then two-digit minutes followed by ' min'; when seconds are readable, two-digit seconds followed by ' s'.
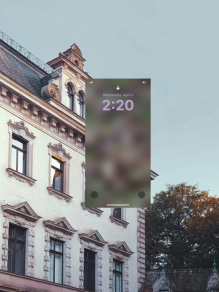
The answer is 2 h 20 min
